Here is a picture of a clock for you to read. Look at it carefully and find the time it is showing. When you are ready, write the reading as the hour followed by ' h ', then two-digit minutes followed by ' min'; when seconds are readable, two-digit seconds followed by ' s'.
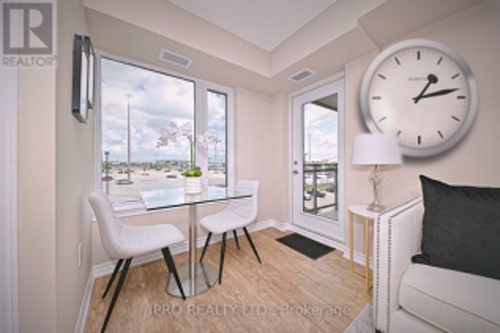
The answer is 1 h 13 min
